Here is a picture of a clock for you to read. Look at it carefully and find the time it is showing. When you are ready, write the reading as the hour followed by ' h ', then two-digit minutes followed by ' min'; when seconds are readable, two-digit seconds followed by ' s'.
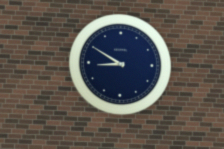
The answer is 8 h 50 min
